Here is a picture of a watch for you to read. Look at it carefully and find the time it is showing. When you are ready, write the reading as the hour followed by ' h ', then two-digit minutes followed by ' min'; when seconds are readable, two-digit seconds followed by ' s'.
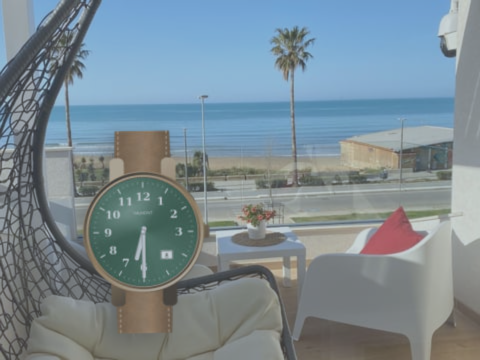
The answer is 6 h 30 min
